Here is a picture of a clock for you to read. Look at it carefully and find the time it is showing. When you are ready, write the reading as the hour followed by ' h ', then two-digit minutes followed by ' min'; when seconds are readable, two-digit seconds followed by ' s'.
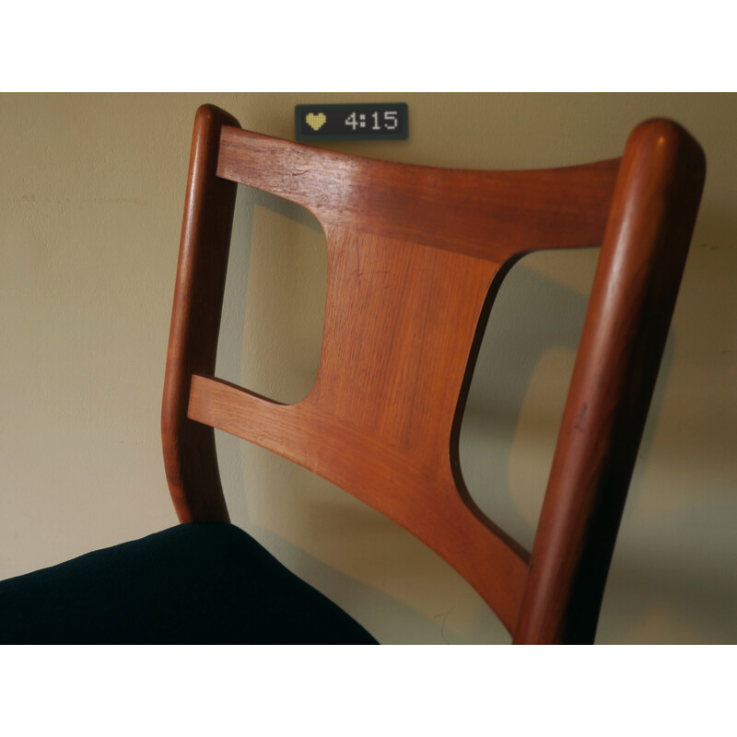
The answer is 4 h 15 min
